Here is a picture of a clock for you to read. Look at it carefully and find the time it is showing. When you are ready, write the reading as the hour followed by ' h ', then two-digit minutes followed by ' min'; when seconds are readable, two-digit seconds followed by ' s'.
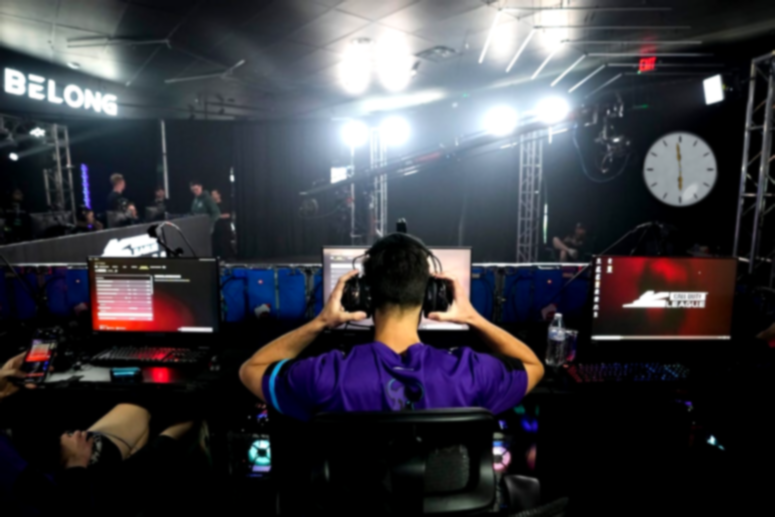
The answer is 5 h 59 min
